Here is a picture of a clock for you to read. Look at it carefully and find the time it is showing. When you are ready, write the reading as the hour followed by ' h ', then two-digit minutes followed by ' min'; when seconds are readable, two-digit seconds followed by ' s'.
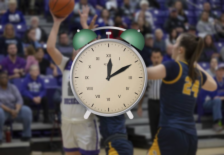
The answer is 12 h 10 min
